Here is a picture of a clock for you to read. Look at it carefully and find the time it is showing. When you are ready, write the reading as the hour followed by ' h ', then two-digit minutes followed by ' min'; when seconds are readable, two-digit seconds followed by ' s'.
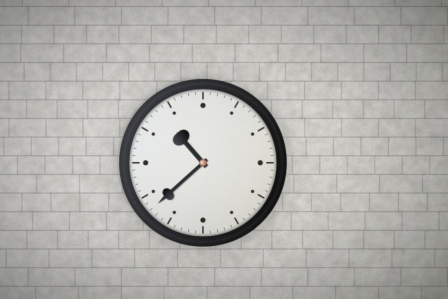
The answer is 10 h 38 min
